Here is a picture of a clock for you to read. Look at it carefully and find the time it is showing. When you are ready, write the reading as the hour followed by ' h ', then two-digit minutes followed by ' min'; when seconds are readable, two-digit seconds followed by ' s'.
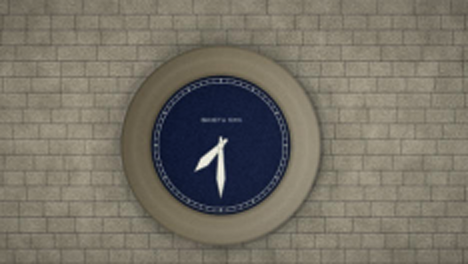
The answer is 7 h 30 min
